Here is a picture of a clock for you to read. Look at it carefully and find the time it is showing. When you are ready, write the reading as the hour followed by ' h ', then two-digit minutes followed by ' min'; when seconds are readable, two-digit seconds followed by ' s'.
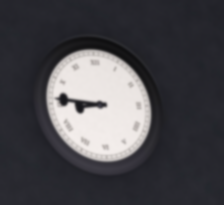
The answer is 8 h 46 min
